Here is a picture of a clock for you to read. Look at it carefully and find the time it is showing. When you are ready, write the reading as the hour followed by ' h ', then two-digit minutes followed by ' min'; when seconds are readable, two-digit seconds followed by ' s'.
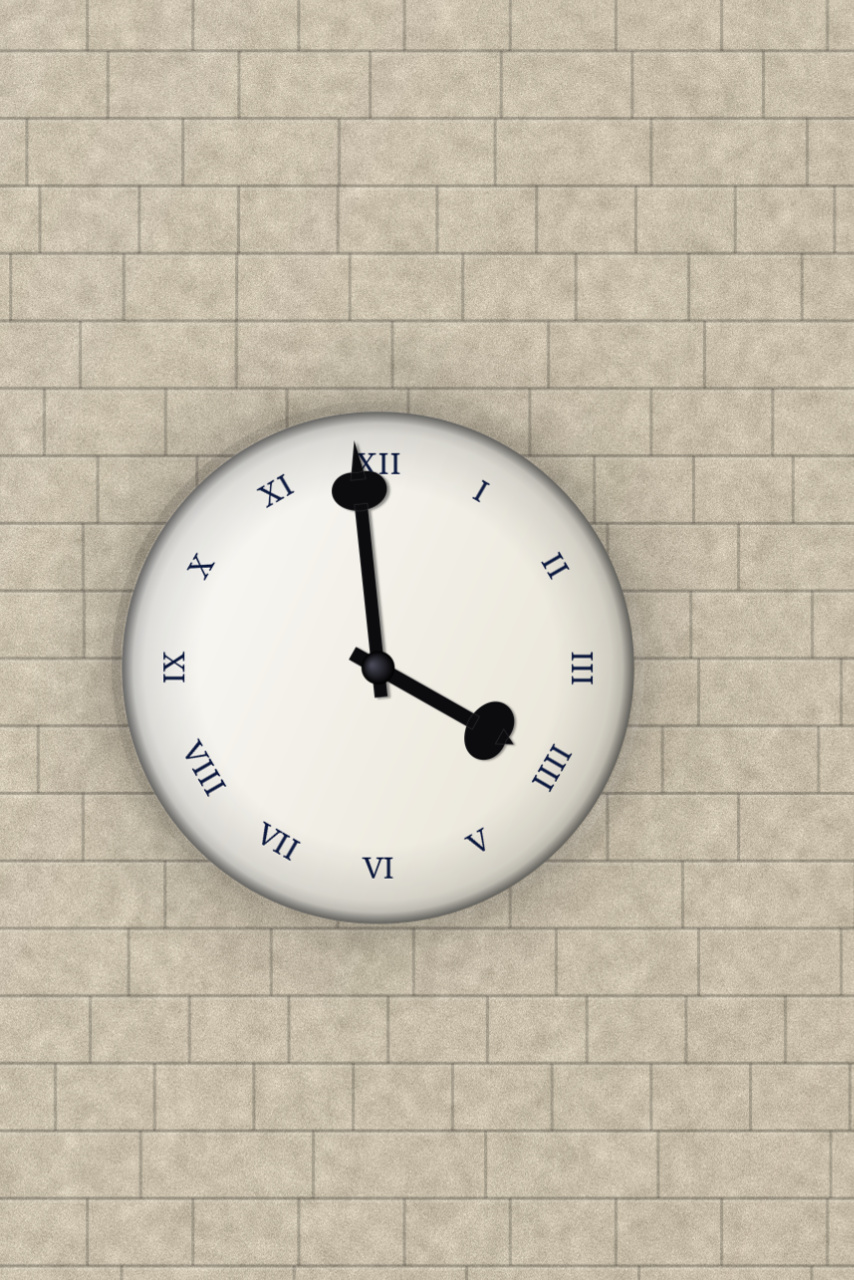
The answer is 3 h 59 min
